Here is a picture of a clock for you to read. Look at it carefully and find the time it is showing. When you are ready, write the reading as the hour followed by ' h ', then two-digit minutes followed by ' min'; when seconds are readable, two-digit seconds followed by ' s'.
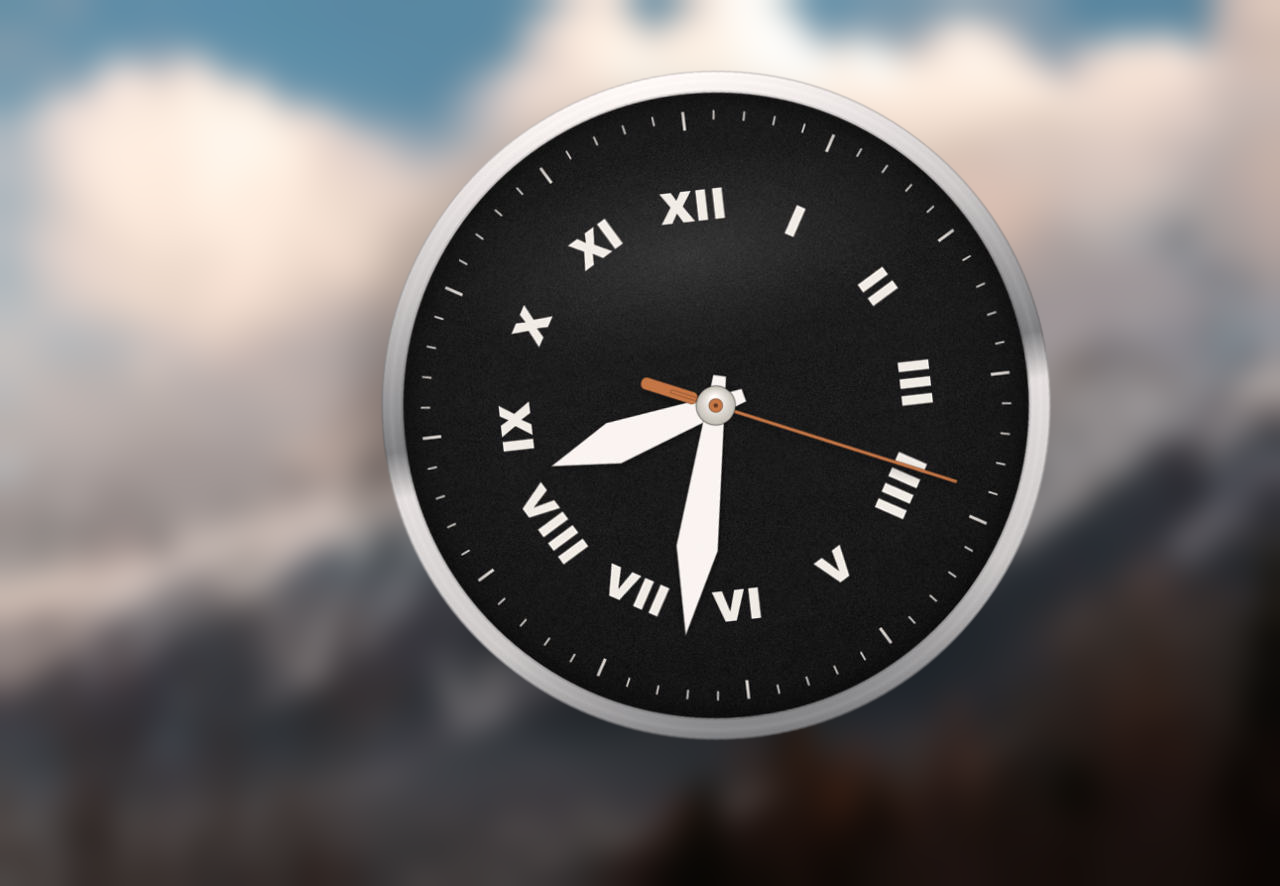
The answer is 8 h 32 min 19 s
